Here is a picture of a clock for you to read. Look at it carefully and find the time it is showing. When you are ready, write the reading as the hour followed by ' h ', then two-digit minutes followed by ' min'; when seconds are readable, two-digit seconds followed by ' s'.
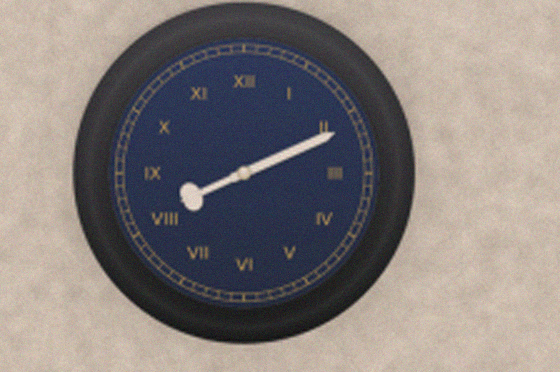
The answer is 8 h 11 min
